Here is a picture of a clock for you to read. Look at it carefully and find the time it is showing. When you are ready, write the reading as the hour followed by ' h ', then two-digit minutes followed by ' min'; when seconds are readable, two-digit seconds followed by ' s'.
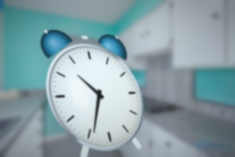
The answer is 10 h 34 min
